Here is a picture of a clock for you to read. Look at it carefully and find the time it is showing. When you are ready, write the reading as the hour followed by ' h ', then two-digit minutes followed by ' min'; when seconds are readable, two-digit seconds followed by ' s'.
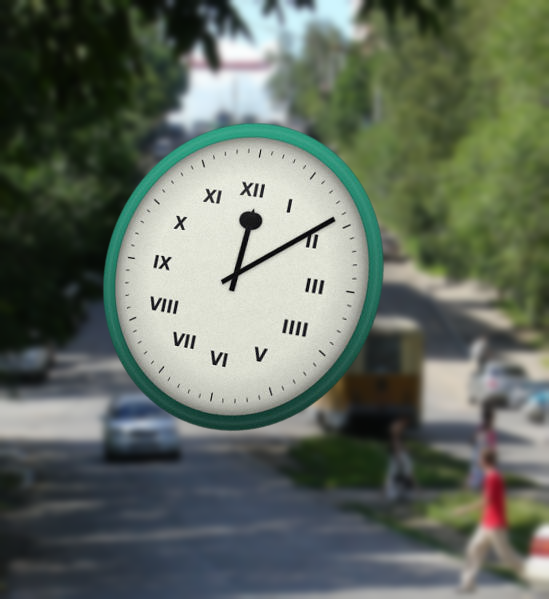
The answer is 12 h 09 min
